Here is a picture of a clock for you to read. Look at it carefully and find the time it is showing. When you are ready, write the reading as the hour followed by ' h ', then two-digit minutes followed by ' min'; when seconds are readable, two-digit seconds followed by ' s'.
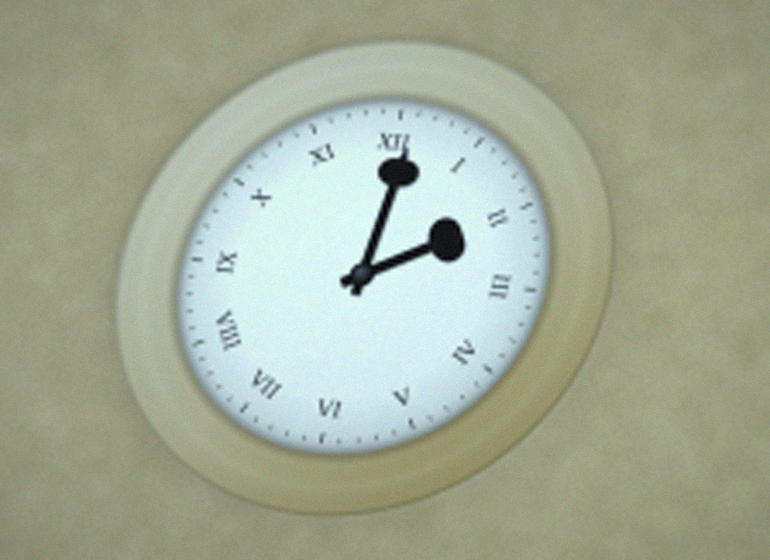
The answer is 2 h 01 min
